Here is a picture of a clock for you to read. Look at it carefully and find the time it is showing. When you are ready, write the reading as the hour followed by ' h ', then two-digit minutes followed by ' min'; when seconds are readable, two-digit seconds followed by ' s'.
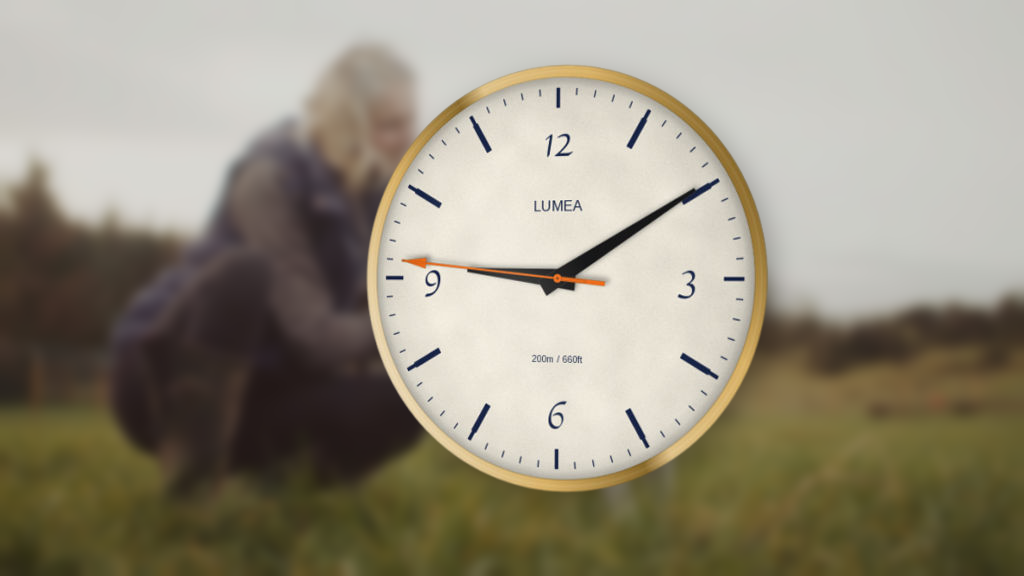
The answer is 9 h 09 min 46 s
